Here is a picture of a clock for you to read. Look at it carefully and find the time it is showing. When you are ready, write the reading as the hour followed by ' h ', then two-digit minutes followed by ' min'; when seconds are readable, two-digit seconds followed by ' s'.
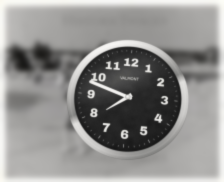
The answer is 7 h 48 min
